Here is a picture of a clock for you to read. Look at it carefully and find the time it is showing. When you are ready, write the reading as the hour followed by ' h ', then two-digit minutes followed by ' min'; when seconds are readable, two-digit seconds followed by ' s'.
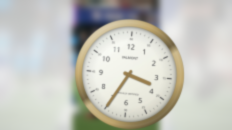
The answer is 3 h 35 min
